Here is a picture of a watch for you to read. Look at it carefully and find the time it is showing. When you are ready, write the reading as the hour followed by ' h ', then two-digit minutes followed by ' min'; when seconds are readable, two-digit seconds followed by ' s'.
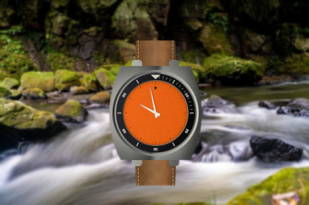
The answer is 9 h 58 min
